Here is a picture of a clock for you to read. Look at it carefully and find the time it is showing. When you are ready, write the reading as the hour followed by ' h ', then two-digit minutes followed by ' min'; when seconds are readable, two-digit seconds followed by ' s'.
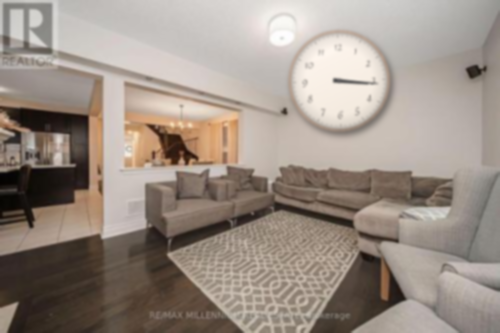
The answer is 3 h 16 min
